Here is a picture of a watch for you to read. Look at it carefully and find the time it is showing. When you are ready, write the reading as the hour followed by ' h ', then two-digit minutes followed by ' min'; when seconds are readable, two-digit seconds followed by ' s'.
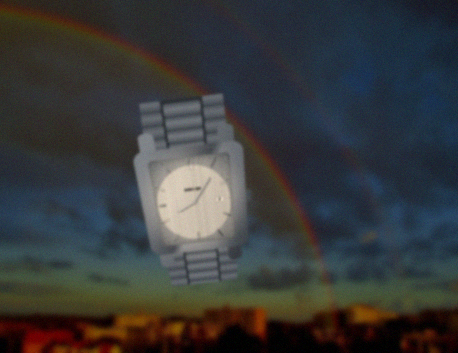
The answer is 8 h 06 min
